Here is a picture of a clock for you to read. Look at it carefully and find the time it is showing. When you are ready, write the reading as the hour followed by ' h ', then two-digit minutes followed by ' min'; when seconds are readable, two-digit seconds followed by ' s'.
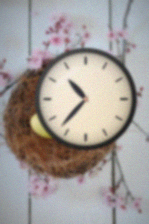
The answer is 10 h 37 min
